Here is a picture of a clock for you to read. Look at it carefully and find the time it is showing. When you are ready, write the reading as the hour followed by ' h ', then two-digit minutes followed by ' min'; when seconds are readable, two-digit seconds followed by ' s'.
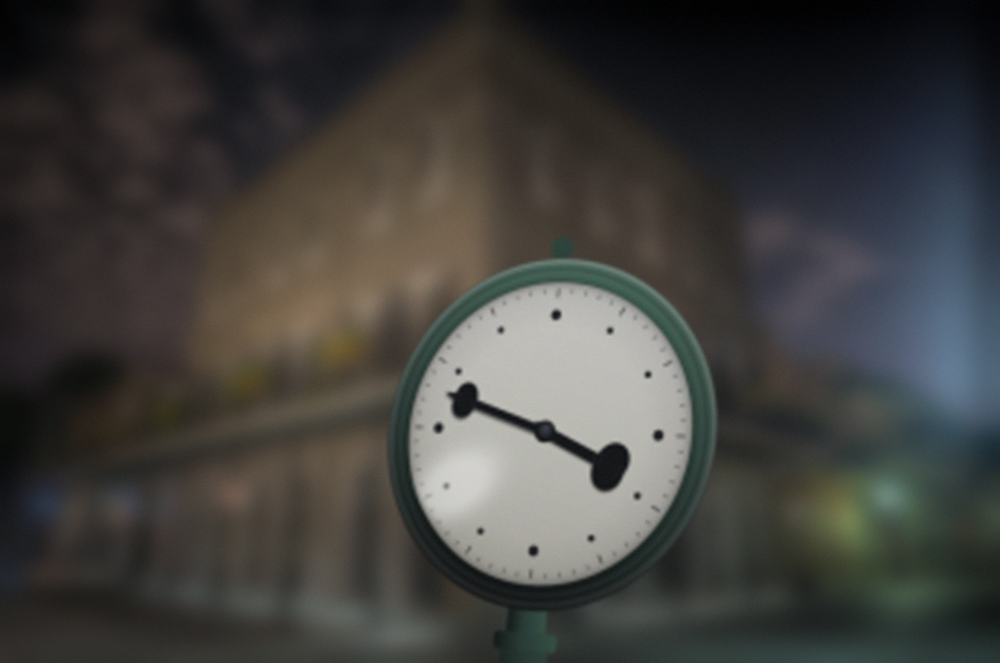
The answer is 3 h 48 min
